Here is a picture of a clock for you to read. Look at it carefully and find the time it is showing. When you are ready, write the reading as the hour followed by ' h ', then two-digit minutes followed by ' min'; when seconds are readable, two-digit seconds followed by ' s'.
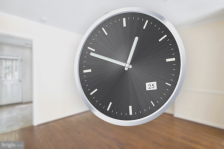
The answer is 12 h 49 min
